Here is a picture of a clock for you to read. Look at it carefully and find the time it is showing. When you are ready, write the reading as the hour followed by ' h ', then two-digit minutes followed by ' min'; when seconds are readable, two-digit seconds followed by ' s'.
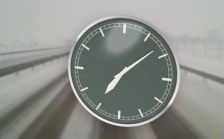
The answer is 7 h 08 min
